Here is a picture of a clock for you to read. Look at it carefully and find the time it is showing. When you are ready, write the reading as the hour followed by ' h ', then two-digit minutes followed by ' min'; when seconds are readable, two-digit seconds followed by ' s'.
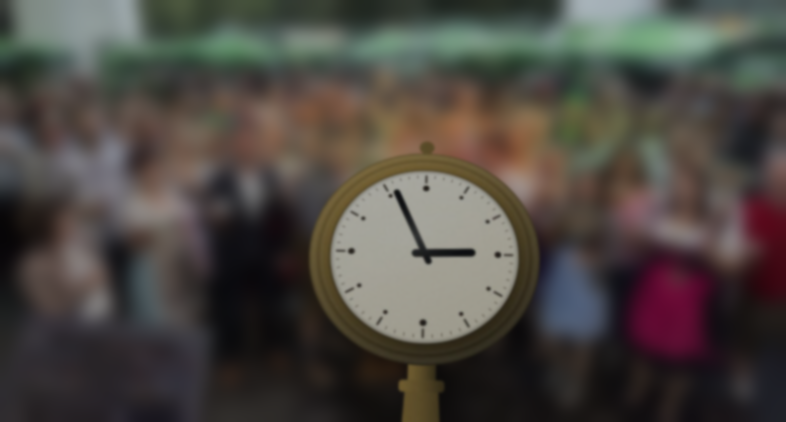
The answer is 2 h 56 min
